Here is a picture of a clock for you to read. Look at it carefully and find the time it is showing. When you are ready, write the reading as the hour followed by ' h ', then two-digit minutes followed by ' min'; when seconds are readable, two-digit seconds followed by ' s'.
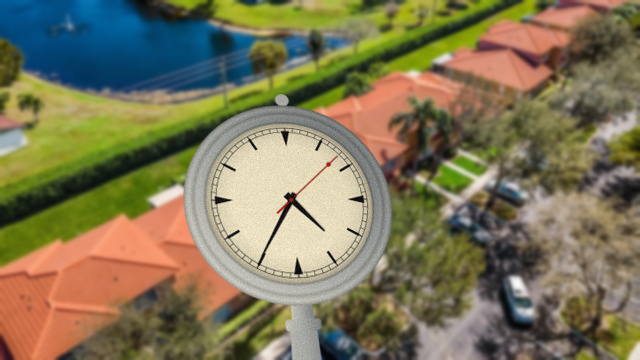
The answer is 4 h 35 min 08 s
